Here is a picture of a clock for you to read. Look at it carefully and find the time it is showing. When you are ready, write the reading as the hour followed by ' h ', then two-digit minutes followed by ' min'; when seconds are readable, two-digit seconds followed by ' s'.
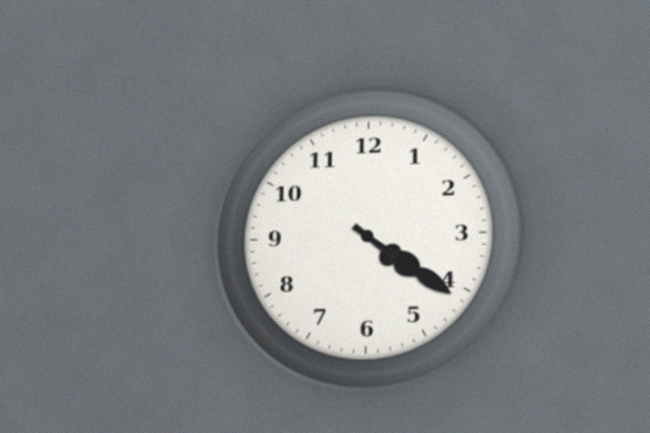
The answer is 4 h 21 min
